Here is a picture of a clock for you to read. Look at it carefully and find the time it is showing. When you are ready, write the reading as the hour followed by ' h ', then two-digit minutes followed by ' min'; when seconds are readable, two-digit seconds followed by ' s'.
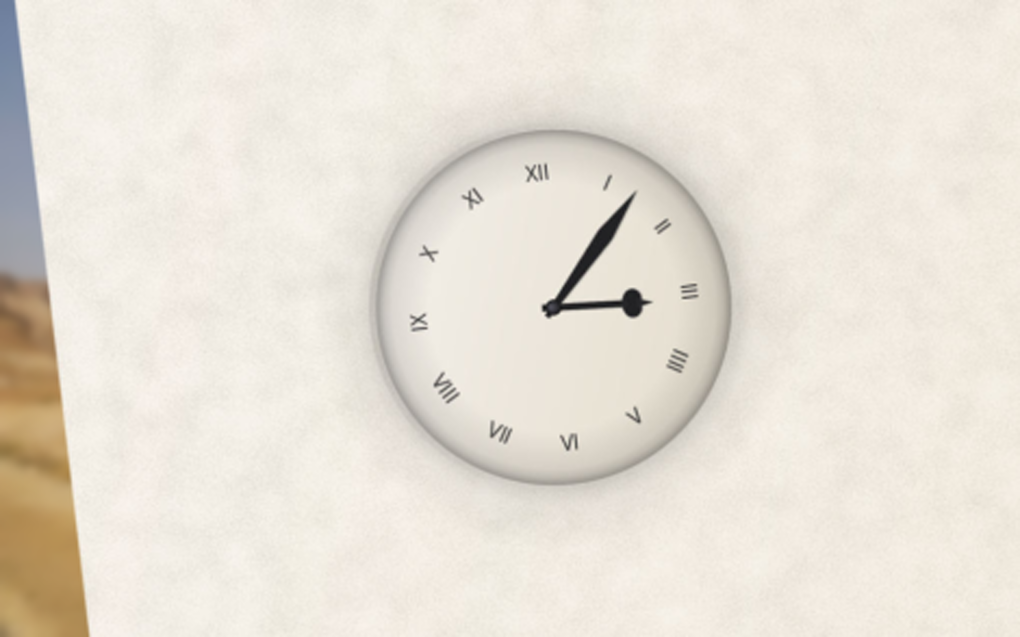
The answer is 3 h 07 min
